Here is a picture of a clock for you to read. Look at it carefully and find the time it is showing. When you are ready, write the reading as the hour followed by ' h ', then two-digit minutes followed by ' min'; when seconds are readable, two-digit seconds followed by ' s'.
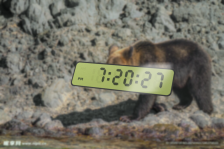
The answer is 7 h 20 min 27 s
